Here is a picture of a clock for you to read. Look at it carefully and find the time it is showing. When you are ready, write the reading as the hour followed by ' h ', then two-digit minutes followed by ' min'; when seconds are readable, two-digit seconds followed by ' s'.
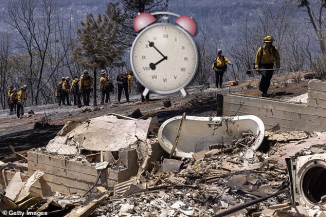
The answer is 7 h 52 min
